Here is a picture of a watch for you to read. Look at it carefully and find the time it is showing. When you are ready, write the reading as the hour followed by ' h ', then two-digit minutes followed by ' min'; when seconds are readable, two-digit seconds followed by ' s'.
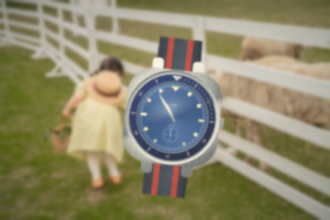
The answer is 10 h 54 min
